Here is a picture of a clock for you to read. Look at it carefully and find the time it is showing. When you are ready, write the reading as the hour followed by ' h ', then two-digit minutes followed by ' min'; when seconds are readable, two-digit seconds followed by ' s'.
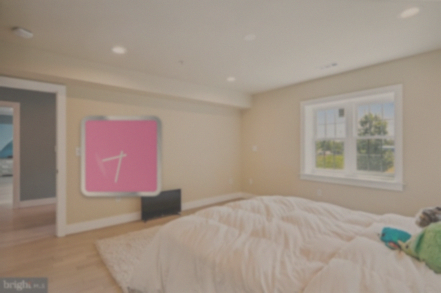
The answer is 8 h 32 min
